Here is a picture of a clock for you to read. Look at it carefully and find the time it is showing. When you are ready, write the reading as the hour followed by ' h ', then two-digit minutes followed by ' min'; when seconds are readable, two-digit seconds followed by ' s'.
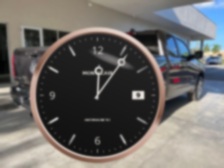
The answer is 12 h 06 min
